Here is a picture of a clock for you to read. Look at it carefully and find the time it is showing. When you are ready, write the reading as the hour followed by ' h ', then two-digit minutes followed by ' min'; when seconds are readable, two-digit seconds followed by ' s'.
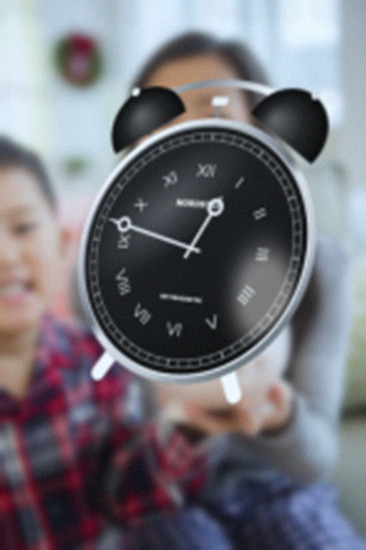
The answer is 12 h 47 min
